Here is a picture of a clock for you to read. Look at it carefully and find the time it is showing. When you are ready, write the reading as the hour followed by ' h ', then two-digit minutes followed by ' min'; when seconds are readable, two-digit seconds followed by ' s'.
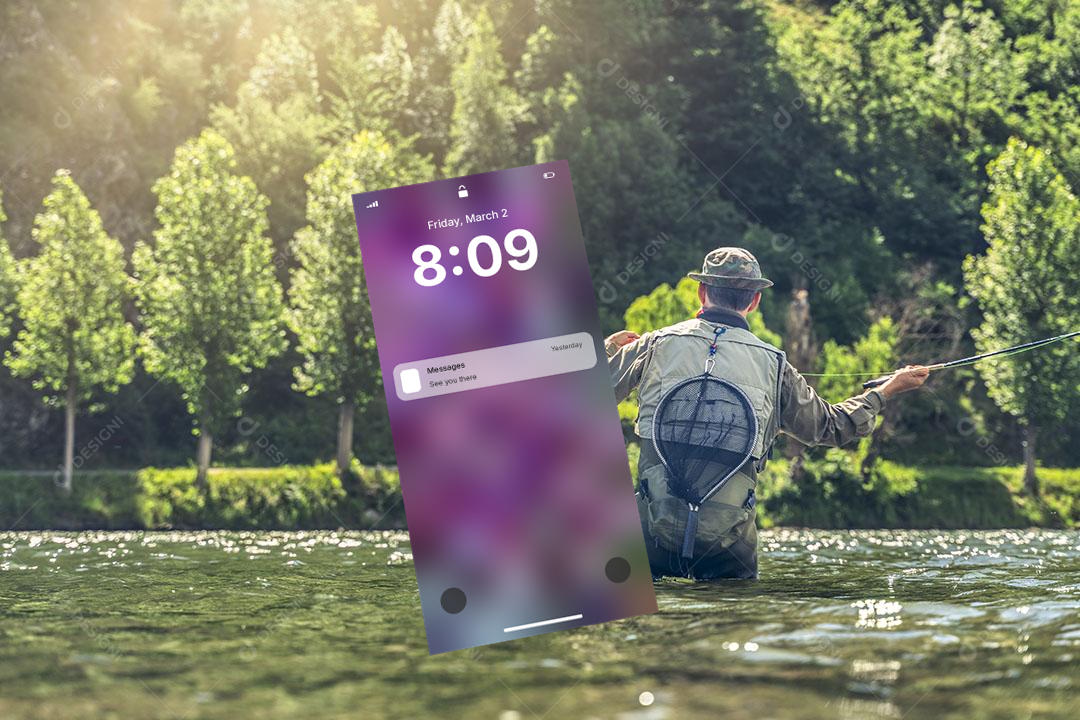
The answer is 8 h 09 min
